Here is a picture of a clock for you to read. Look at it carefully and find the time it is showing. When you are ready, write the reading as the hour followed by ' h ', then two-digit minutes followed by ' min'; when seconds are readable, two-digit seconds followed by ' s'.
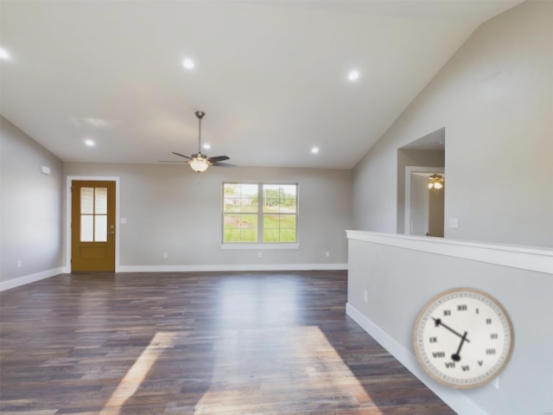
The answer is 6 h 51 min
